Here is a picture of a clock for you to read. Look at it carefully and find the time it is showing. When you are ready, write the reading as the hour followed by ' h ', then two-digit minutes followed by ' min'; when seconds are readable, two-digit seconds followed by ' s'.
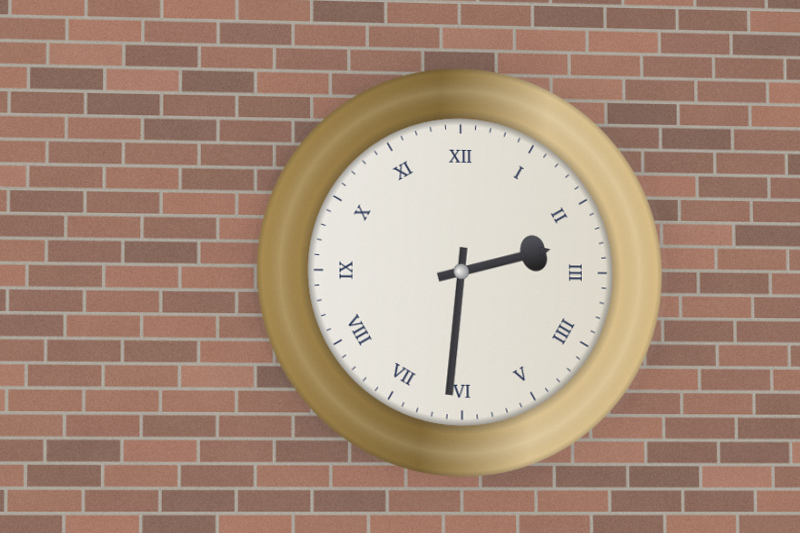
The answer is 2 h 31 min
